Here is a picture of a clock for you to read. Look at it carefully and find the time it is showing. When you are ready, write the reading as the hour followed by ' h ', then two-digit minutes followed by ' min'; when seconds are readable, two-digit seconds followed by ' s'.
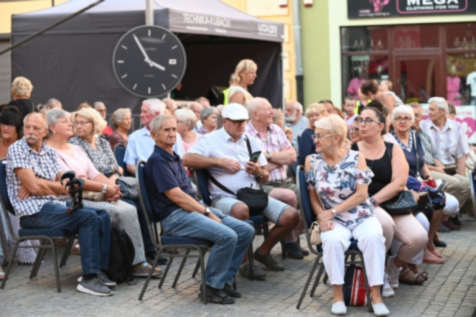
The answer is 3 h 55 min
